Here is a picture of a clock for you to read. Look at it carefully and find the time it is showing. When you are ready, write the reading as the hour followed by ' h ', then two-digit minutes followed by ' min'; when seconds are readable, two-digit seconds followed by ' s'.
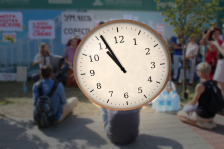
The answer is 10 h 56 min
